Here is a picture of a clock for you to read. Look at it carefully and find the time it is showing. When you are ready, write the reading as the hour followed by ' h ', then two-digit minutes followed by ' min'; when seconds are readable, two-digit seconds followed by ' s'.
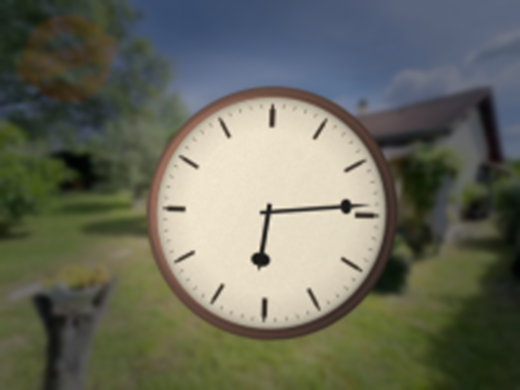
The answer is 6 h 14 min
